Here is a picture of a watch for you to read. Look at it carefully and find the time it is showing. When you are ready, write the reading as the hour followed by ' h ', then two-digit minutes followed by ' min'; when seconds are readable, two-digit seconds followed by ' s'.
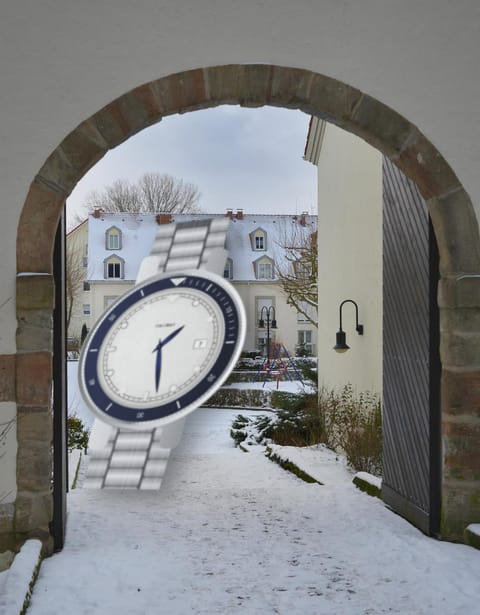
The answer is 1 h 28 min
